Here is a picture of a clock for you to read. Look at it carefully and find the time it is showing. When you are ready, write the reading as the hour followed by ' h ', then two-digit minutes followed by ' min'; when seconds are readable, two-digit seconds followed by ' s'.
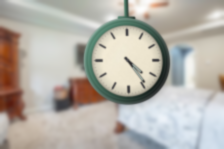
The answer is 4 h 24 min
